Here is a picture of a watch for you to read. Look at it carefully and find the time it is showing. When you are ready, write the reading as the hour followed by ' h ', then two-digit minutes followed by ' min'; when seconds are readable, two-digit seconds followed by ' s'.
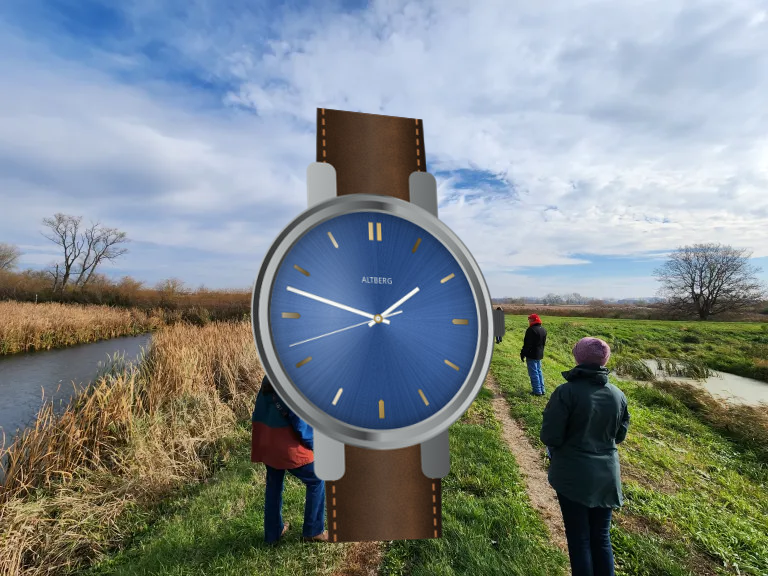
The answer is 1 h 47 min 42 s
